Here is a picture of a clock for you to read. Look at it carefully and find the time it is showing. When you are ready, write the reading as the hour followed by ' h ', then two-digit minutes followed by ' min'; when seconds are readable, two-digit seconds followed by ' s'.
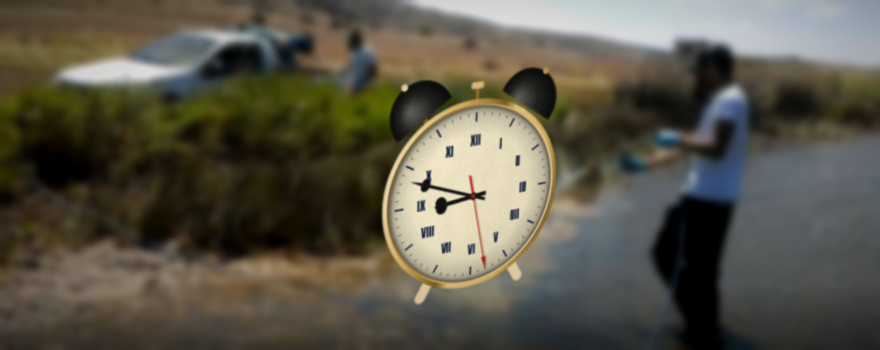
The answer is 8 h 48 min 28 s
